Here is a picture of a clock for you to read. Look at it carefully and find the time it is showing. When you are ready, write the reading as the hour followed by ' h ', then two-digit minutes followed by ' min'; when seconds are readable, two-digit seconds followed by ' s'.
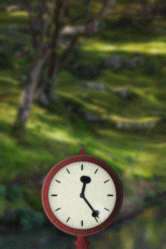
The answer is 12 h 24 min
